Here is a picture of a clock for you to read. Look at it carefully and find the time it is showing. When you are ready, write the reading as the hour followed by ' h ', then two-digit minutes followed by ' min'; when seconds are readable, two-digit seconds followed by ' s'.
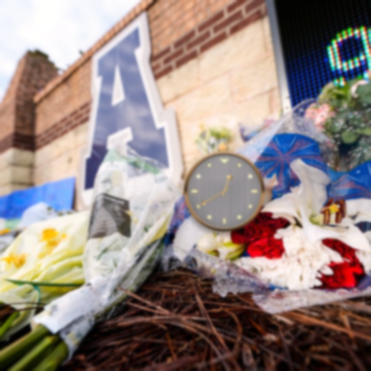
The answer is 12 h 40 min
